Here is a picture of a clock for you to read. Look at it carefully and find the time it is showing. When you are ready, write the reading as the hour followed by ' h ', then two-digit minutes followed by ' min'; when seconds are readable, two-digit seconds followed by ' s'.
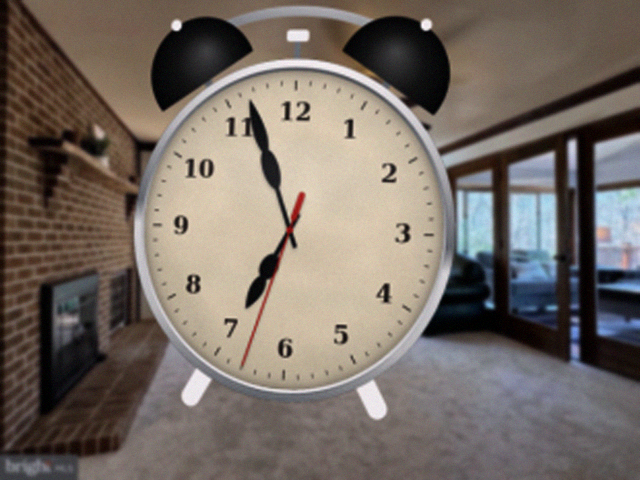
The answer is 6 h 56 min 33 s
